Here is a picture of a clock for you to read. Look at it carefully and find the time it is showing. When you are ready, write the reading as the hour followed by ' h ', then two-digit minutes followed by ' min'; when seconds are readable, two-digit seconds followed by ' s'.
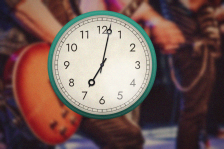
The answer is 7 h 02 min
